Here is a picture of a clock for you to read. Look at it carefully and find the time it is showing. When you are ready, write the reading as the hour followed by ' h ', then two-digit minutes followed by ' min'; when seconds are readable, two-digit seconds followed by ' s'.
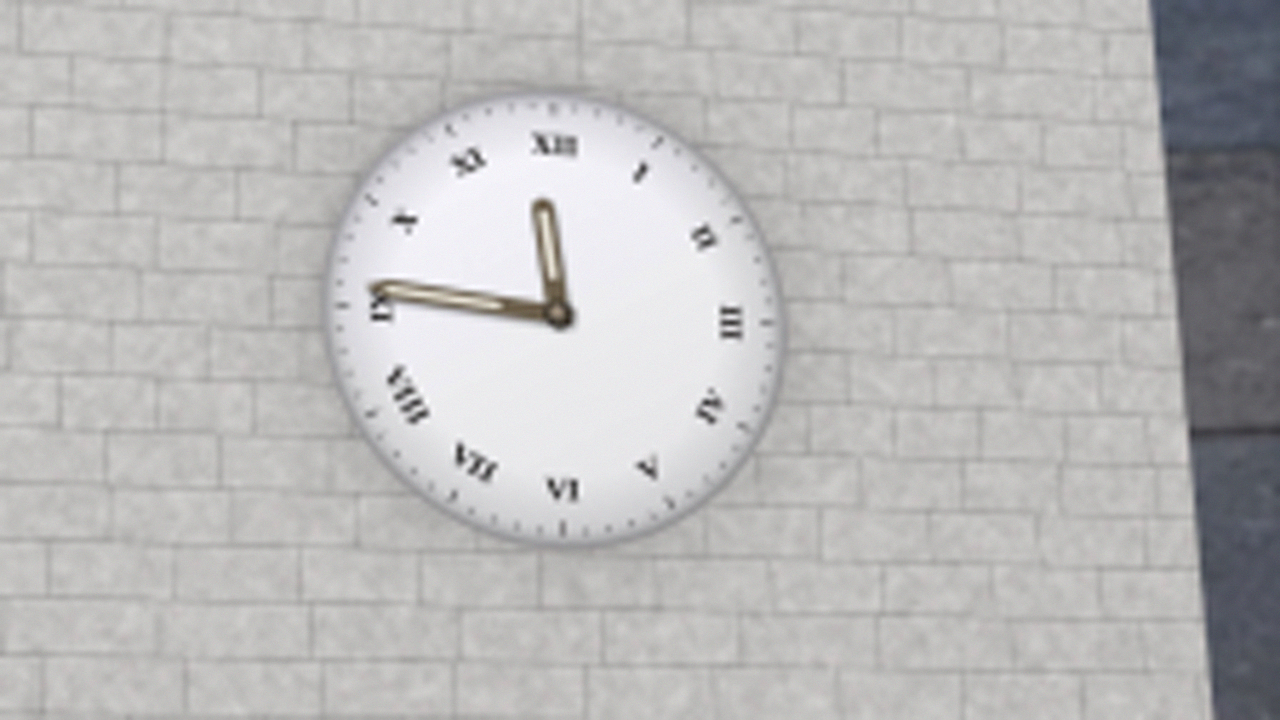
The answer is 11 h 46 min
